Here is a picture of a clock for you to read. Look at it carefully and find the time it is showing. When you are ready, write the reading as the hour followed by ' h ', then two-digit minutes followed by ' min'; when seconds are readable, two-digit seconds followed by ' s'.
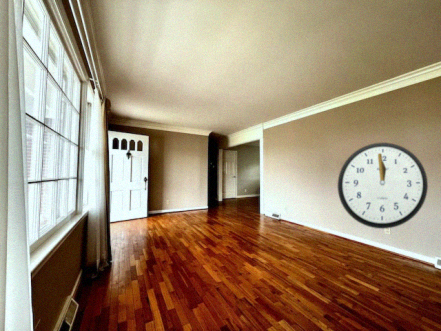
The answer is 11 h 59 min
